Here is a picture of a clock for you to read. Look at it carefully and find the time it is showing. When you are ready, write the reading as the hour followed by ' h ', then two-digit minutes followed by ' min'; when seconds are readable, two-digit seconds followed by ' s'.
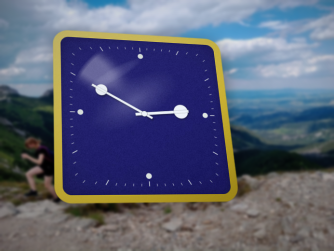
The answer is 2 h 50 min
